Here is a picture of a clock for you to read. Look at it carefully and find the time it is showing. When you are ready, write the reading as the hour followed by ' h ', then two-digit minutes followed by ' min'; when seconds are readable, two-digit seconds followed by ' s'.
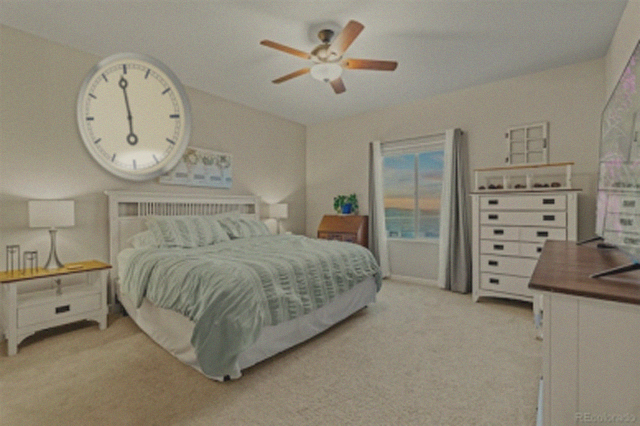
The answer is 5 h 59 min
